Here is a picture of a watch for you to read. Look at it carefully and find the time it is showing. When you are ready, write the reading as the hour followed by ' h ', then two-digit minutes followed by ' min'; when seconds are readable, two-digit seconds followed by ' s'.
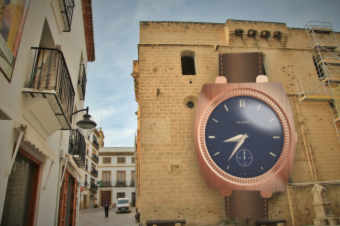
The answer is 8 h 36 min
